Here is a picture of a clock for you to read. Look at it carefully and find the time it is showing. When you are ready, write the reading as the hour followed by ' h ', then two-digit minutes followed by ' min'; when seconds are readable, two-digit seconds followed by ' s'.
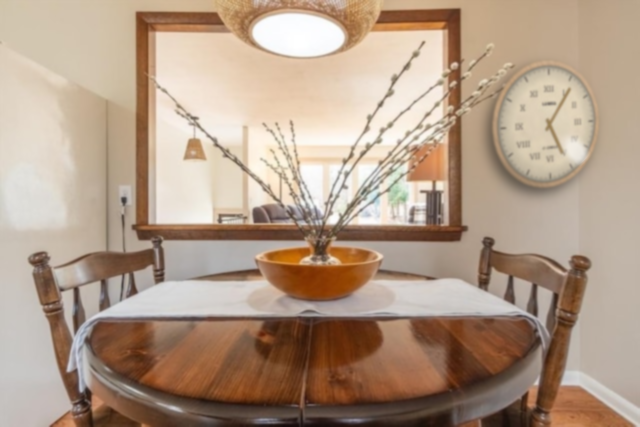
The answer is 5 h 06 min
